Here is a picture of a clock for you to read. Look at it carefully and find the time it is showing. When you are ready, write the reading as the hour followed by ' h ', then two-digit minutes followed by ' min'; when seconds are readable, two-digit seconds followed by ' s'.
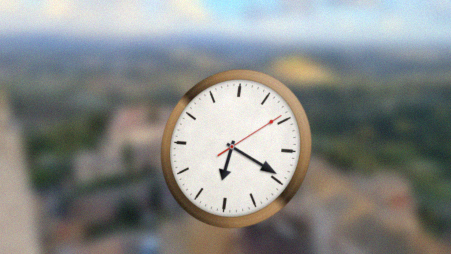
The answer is 6 h 19 min 09 s
